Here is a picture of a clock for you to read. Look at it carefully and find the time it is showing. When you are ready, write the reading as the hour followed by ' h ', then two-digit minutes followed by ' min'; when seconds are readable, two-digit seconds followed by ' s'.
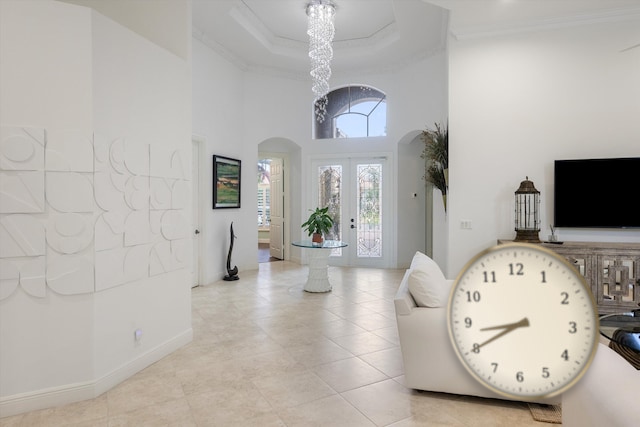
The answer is 8 h 40 min
